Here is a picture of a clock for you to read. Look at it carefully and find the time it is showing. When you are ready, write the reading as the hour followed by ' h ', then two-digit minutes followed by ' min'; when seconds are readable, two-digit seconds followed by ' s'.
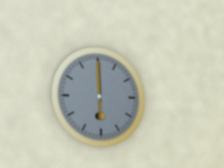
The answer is 6 h 00 min
